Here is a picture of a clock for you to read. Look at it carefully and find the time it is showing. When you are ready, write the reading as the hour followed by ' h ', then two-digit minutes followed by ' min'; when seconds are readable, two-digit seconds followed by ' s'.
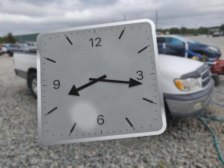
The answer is 8 h 17 min
